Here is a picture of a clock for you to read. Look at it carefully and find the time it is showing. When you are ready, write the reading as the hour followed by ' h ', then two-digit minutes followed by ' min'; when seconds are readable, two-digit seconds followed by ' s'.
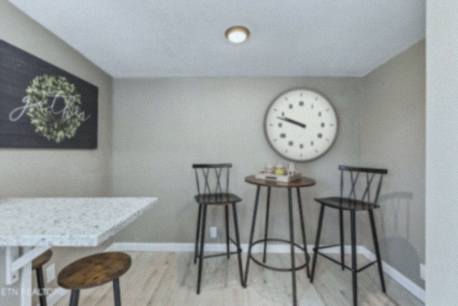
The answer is 9 h 48 min
